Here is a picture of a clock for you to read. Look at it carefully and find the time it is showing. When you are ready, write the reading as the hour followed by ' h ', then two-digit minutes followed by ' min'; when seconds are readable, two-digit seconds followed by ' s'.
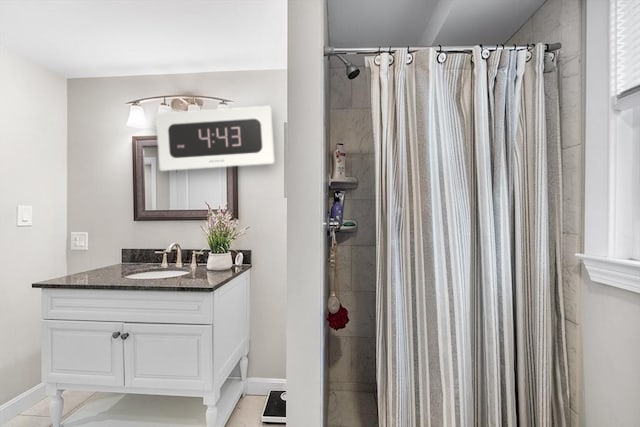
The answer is 4 h 43 min
